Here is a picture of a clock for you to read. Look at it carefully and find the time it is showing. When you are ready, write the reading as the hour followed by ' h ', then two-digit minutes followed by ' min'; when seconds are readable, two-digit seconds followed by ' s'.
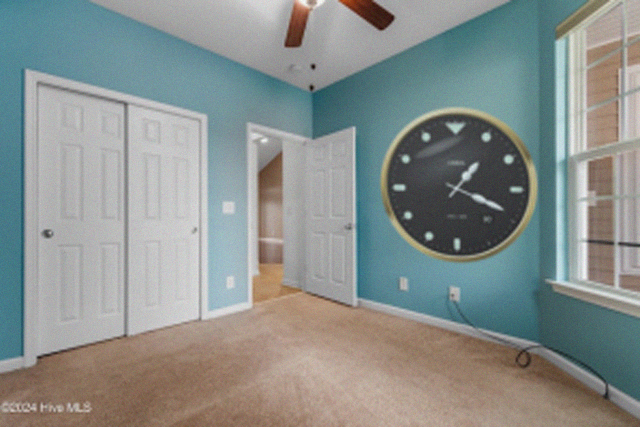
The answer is 1 h 19 min
